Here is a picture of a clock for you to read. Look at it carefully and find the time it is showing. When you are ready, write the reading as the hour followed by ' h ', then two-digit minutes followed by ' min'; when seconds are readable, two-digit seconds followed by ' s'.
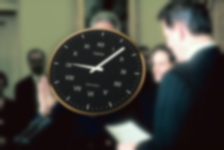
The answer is 9 h 07 min
